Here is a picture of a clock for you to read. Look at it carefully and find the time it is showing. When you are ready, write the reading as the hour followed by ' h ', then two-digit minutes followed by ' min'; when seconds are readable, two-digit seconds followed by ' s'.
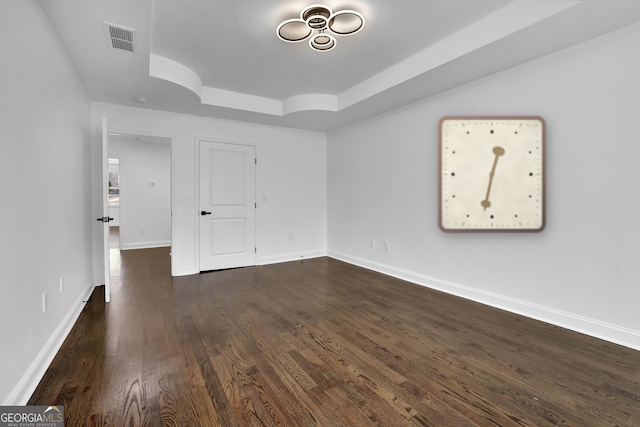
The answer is 12 h 32 min
